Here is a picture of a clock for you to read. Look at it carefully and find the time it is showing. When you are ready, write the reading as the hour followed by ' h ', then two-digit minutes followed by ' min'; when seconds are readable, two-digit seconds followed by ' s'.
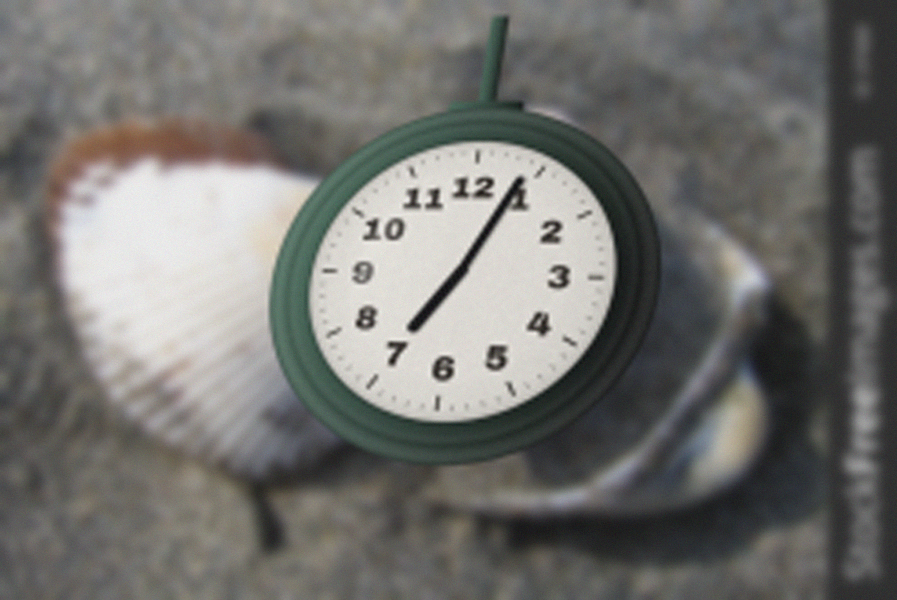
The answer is 7 h 04 min
